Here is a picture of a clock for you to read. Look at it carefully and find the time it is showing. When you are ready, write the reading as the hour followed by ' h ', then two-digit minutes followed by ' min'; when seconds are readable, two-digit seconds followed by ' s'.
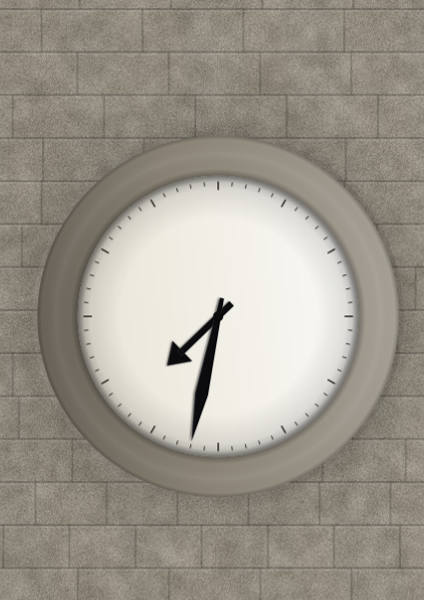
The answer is 7 h 32 min
